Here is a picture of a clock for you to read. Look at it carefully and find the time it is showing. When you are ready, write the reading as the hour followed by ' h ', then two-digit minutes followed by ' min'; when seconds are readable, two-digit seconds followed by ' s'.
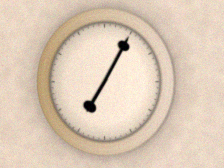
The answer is 7 h 05 min
